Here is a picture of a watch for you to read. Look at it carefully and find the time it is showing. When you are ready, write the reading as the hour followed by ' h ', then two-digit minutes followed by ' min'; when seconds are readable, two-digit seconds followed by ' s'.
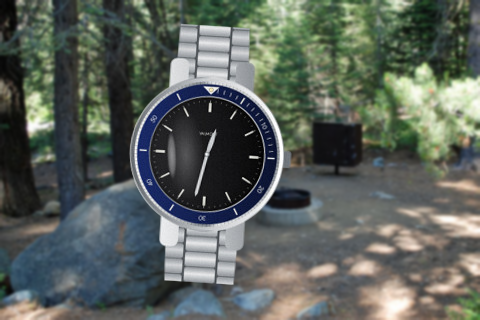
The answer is 12 h 32 min
